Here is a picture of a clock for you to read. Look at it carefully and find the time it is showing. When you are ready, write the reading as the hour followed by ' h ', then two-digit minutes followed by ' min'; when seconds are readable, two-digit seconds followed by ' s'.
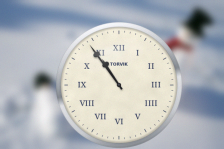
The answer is 10 h 54 min
